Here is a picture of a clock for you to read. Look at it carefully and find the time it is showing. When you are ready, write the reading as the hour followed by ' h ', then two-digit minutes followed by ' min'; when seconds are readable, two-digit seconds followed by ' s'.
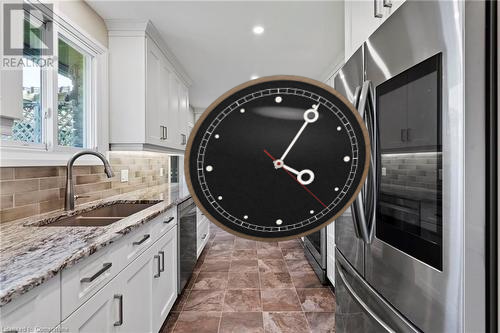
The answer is 4 h 05 min 23 s
